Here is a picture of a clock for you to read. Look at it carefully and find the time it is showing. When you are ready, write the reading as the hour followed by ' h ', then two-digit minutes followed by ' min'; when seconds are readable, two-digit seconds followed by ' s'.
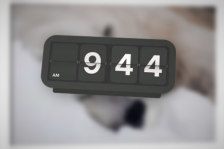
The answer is 9 h 44 min
